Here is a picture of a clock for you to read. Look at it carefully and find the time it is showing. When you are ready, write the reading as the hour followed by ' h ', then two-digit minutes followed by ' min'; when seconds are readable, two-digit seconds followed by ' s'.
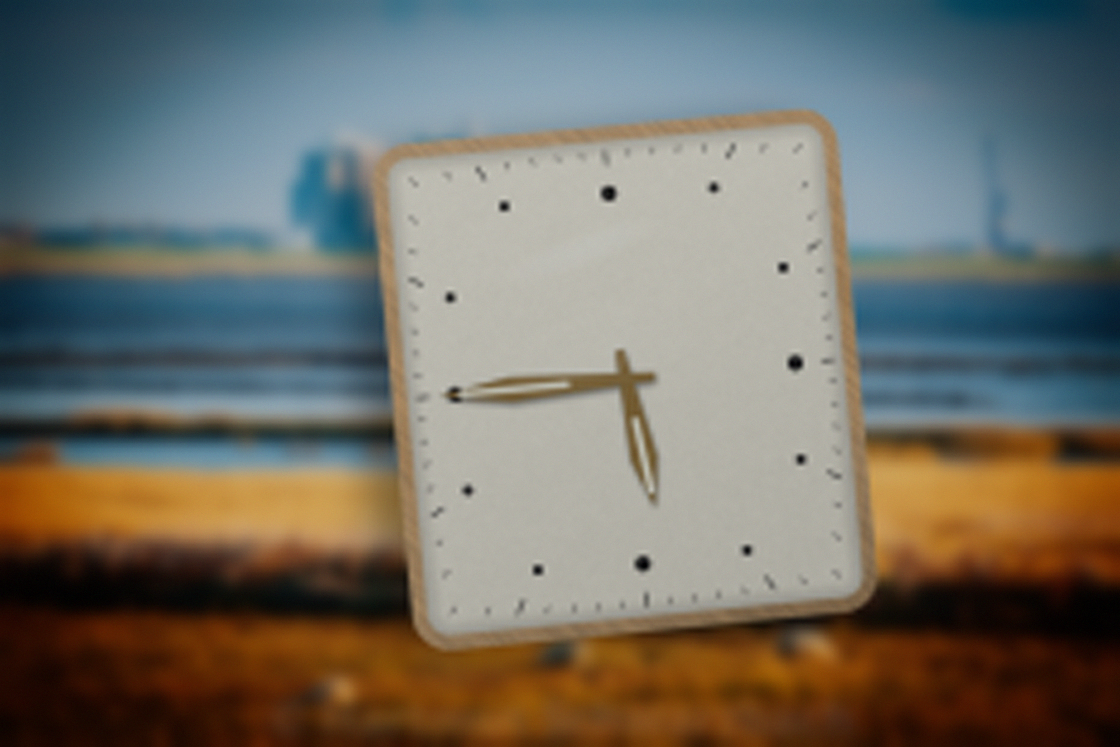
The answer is 5 h 45 min
